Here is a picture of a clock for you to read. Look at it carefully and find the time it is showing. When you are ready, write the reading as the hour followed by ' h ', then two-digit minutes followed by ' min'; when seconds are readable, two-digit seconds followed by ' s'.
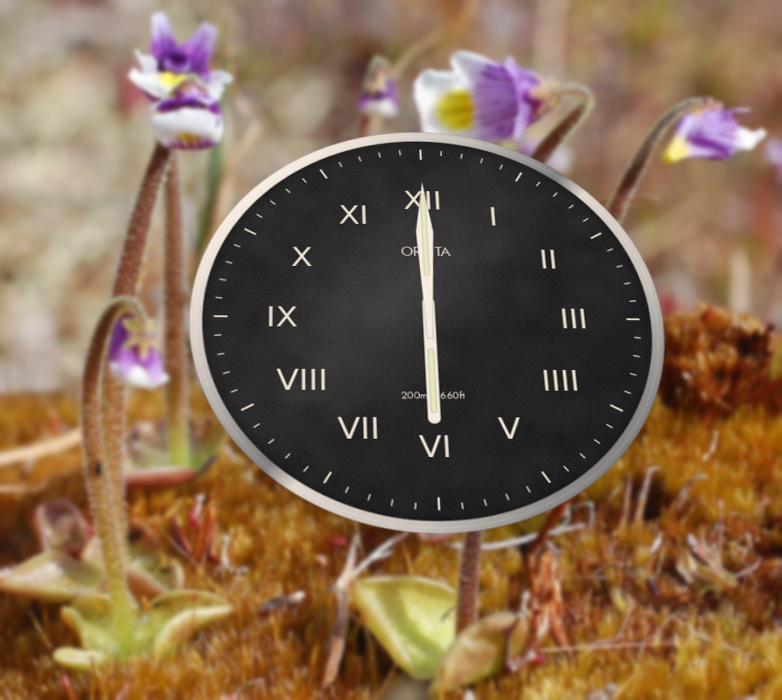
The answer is 6 h 00 min
